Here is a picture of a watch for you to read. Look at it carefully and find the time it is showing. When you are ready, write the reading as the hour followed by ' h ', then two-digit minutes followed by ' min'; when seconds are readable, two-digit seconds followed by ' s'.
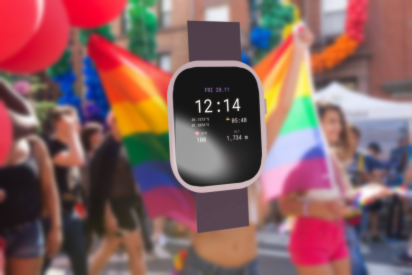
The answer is 12 h 14 min
